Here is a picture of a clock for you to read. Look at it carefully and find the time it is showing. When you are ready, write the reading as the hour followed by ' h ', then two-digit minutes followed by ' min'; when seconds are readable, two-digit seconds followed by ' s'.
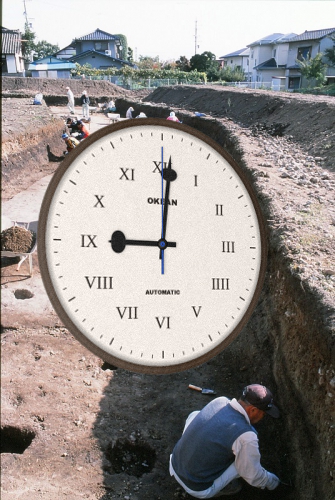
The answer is 9 h 01 min 00 s
